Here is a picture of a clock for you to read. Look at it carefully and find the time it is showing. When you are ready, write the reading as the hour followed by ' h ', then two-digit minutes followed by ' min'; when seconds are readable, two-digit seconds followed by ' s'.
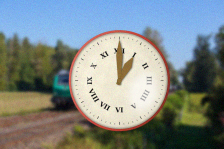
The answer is 1 h 00 min
